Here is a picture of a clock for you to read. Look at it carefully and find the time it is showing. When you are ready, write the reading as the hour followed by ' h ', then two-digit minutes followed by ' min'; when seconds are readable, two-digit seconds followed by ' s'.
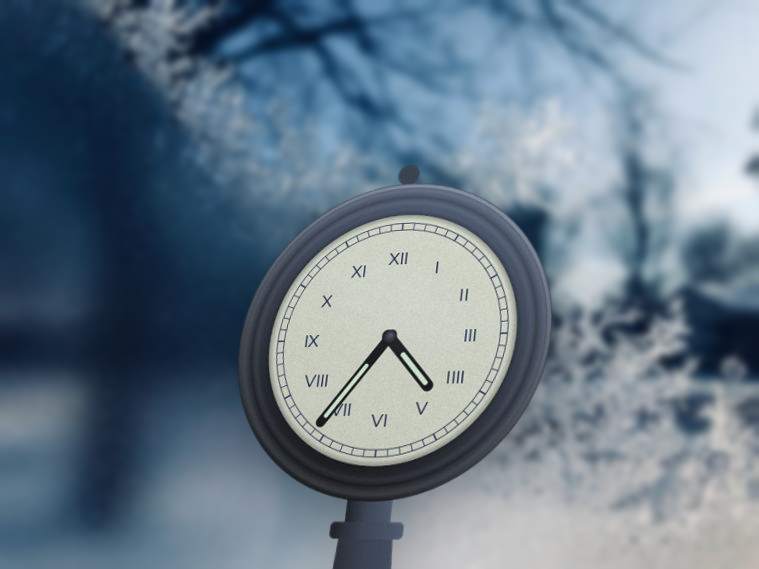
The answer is 4 h 36 min
